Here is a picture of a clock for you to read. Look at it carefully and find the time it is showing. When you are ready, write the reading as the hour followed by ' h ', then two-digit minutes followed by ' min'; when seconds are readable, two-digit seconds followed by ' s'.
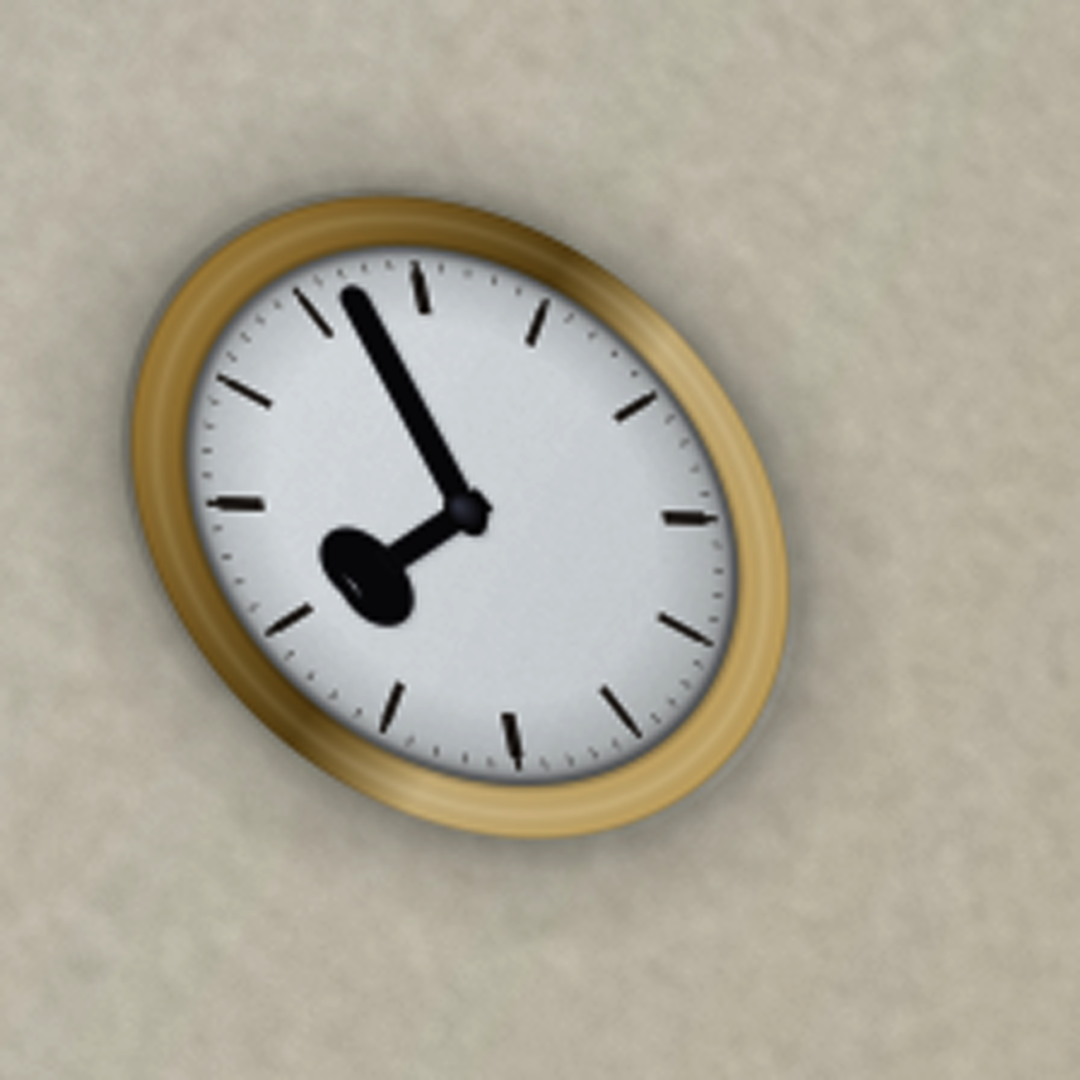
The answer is 7 h 57 min
